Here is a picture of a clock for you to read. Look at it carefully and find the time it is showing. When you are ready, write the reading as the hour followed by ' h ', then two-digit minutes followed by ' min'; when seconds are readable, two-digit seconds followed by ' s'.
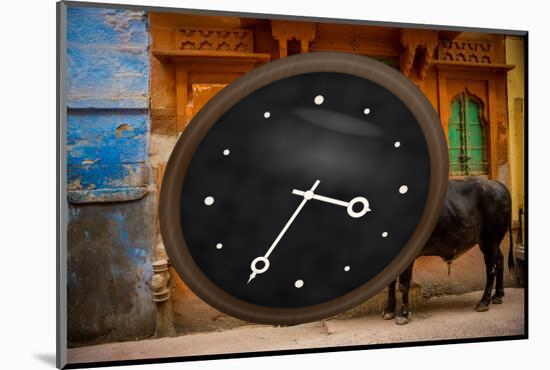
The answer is 3 h 35 min
